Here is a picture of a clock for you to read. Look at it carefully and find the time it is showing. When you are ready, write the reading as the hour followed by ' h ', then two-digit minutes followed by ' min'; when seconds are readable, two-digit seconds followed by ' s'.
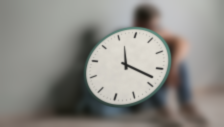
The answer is 11 h 18 min
